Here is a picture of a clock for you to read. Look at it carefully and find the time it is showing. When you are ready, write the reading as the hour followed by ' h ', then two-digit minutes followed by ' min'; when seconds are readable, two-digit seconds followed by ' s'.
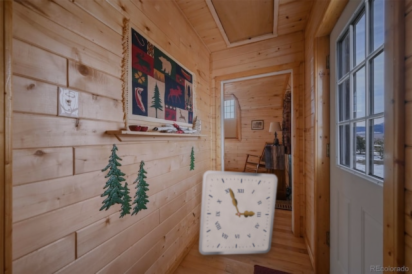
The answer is 2 h 56 min
